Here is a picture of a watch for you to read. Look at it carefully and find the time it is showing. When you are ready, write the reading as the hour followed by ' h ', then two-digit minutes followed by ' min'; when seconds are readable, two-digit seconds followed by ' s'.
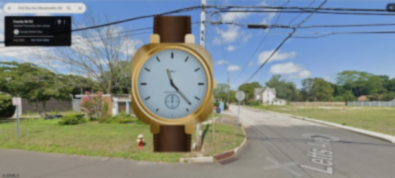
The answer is 11 h 23 min
